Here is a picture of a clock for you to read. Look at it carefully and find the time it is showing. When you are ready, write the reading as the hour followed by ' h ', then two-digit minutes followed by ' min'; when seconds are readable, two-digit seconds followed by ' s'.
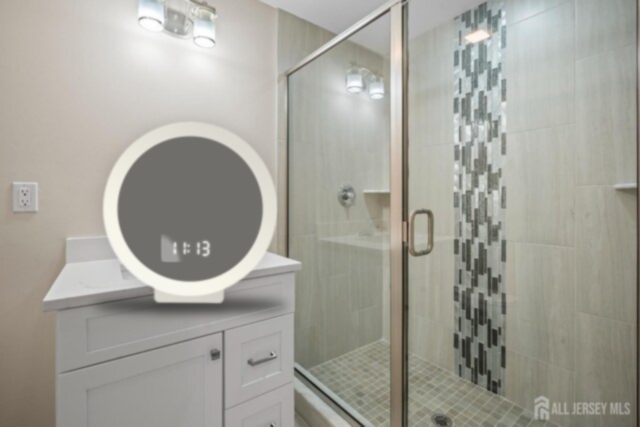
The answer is 11 h 13 min
